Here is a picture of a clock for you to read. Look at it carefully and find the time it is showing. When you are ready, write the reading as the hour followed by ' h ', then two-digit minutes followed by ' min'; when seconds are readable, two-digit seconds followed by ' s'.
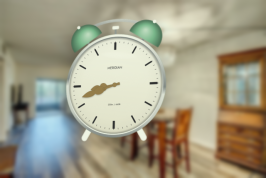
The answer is 8 h 42 min
